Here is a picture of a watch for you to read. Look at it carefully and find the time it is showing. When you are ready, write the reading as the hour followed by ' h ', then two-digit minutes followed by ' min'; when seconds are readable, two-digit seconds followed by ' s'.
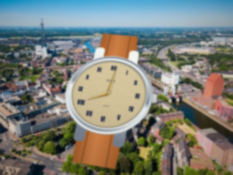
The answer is 8 h 01 min
